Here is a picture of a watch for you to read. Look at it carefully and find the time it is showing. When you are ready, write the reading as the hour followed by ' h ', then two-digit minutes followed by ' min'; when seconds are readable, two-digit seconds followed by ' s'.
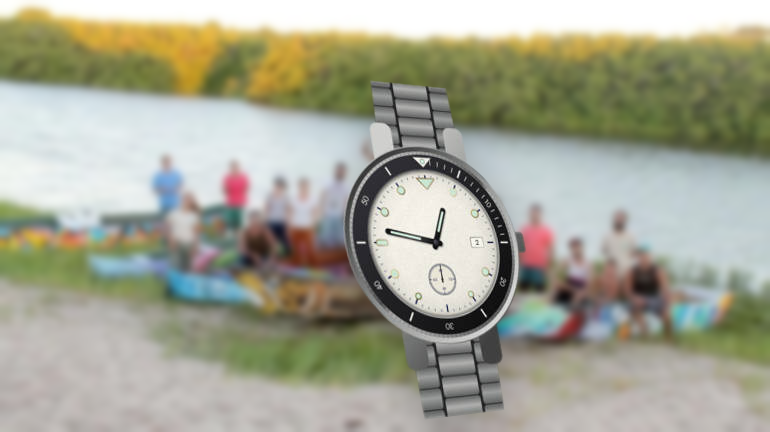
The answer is 12 h 47 min
